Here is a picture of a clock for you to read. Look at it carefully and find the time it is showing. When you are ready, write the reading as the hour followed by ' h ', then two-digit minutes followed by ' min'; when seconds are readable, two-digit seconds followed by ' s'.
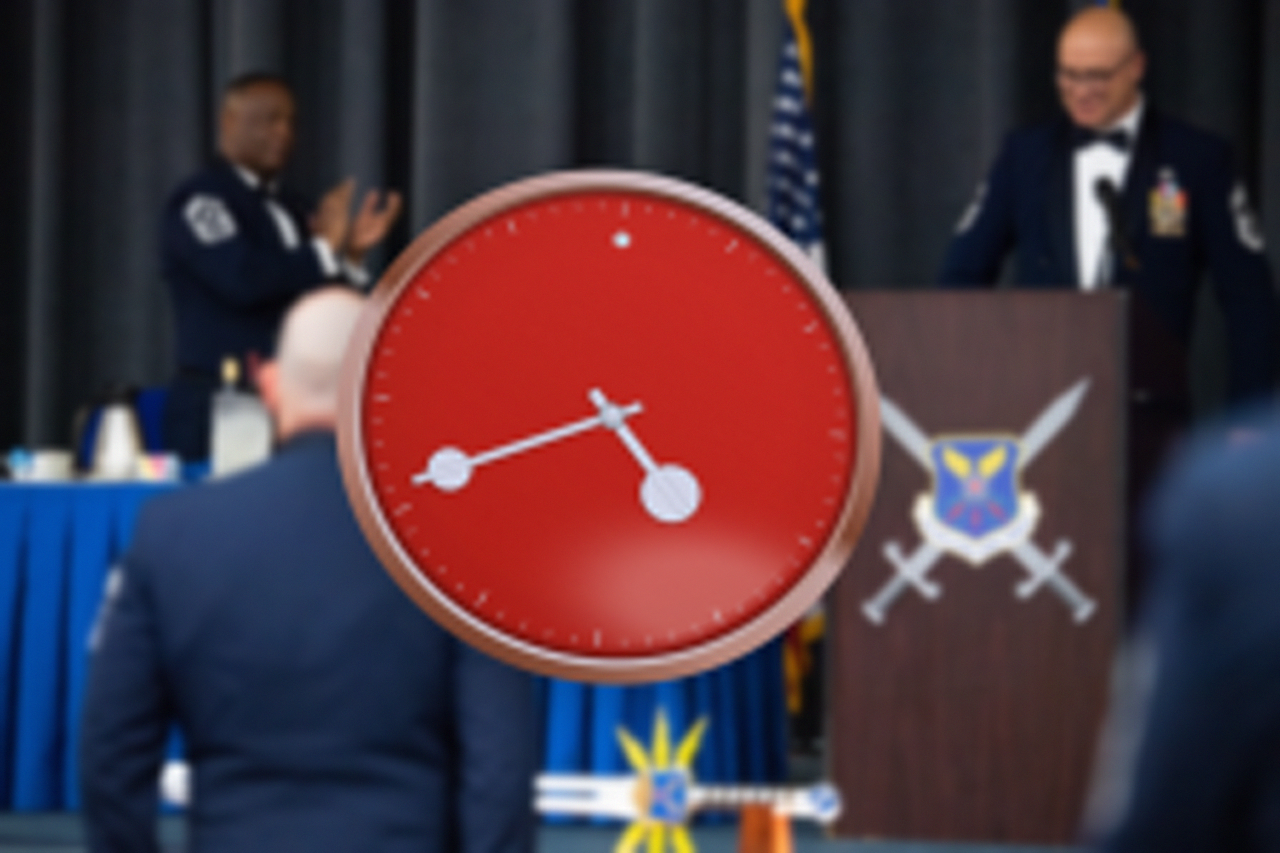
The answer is 4 h 41 min
